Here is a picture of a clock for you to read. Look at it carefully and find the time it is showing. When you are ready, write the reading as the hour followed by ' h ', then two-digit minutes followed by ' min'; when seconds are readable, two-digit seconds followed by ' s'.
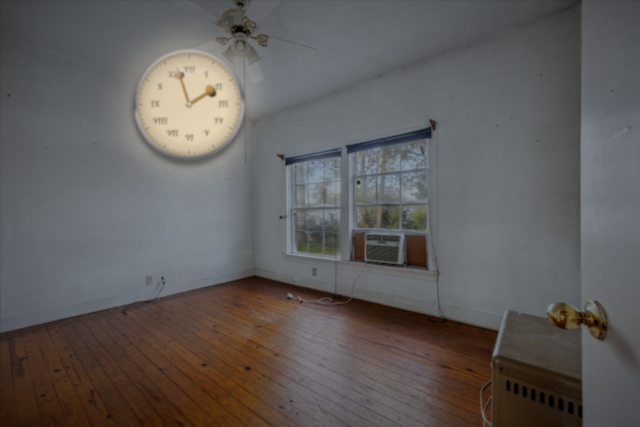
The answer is 1 h 57 min
